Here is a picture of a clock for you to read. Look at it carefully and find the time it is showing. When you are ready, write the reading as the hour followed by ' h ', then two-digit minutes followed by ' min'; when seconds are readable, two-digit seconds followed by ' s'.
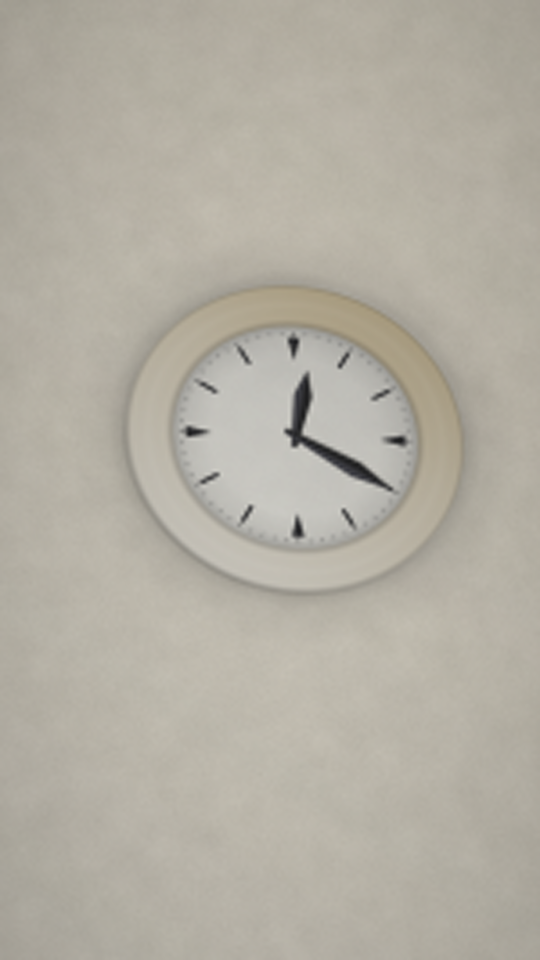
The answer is 12 h 20 min
